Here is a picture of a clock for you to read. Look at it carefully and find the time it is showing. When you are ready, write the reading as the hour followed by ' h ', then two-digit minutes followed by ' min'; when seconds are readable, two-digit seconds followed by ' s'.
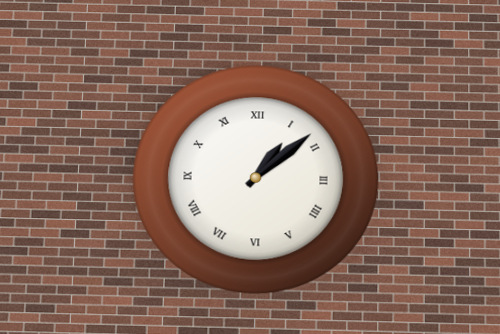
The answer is 1 h 08 min
